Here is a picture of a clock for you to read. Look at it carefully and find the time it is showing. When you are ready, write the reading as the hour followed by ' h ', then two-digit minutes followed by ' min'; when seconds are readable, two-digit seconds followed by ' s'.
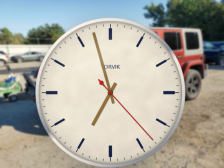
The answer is 6 h 57 min 23 s
